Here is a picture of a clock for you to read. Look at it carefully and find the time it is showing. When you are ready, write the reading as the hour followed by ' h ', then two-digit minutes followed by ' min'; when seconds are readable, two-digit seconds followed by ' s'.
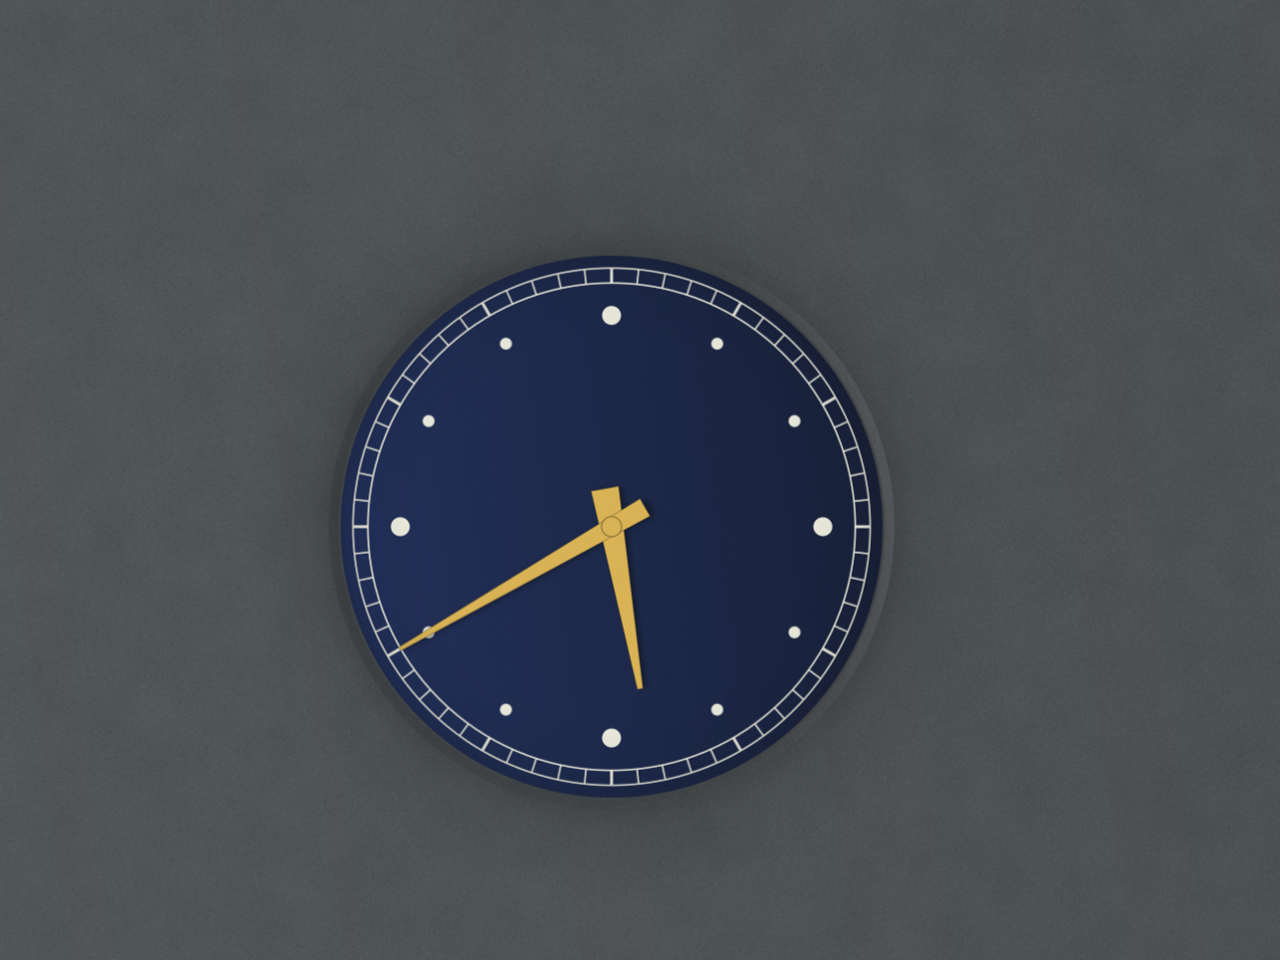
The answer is 5 h 40 min
